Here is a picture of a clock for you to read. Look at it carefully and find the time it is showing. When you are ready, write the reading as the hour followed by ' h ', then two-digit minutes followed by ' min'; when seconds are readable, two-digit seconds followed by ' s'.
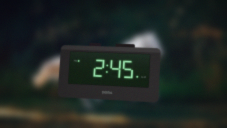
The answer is 2 h 45 min
